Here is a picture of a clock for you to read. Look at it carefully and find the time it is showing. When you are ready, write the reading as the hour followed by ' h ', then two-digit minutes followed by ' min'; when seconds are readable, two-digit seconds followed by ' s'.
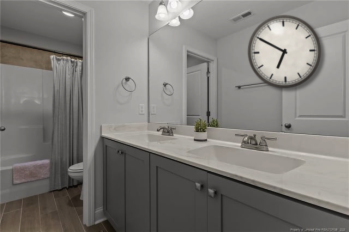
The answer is 6 h 50 min
